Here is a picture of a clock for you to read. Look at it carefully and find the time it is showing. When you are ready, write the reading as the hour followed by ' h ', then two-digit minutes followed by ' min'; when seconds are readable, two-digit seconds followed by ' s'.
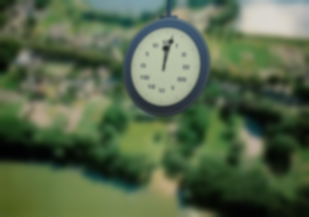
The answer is 12 h 02 min
